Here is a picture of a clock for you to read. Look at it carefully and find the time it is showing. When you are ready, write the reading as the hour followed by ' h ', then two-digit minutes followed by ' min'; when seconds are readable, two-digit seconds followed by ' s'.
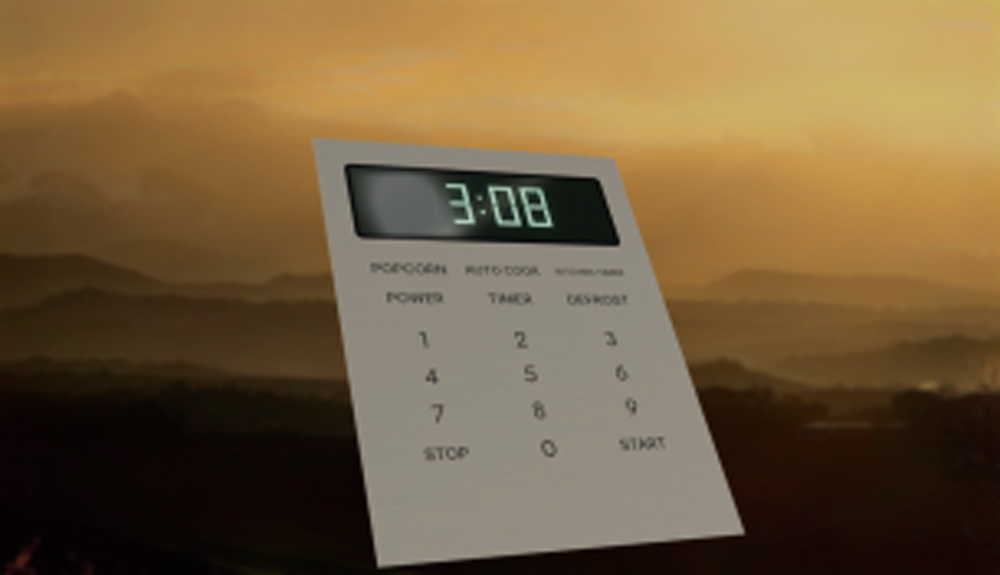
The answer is 3 h 08 min
